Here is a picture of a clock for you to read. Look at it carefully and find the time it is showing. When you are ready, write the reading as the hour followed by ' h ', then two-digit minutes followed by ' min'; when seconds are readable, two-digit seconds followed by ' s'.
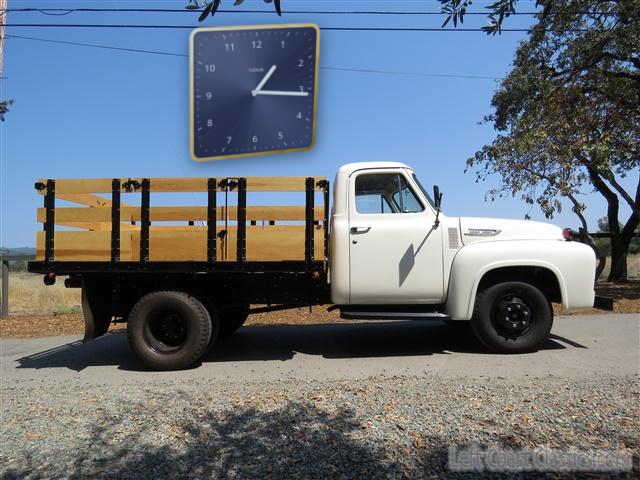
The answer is 1 h 16 min
